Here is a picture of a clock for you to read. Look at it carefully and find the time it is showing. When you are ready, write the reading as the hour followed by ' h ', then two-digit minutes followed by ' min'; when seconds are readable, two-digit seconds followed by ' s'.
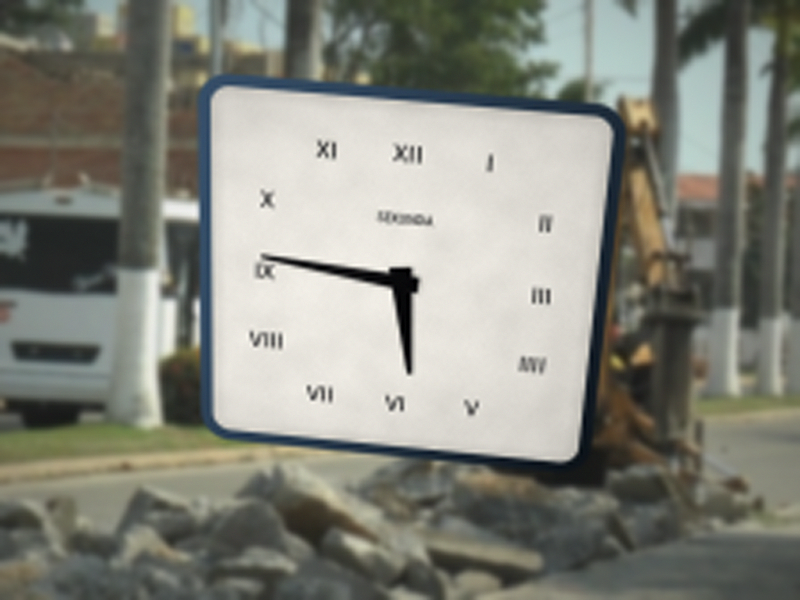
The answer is 5 h 46 min
